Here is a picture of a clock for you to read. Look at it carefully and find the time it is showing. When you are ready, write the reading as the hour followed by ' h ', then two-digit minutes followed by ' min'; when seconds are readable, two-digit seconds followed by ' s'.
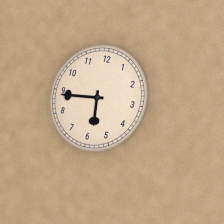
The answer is 5 h 44 min
